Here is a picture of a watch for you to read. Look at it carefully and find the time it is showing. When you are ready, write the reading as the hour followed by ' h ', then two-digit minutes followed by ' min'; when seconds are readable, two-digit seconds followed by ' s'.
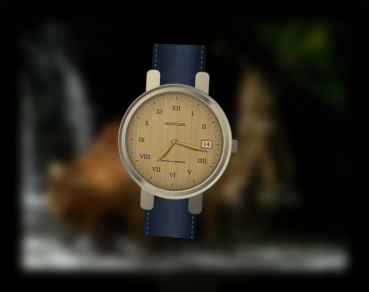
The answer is 7 h 17 min
